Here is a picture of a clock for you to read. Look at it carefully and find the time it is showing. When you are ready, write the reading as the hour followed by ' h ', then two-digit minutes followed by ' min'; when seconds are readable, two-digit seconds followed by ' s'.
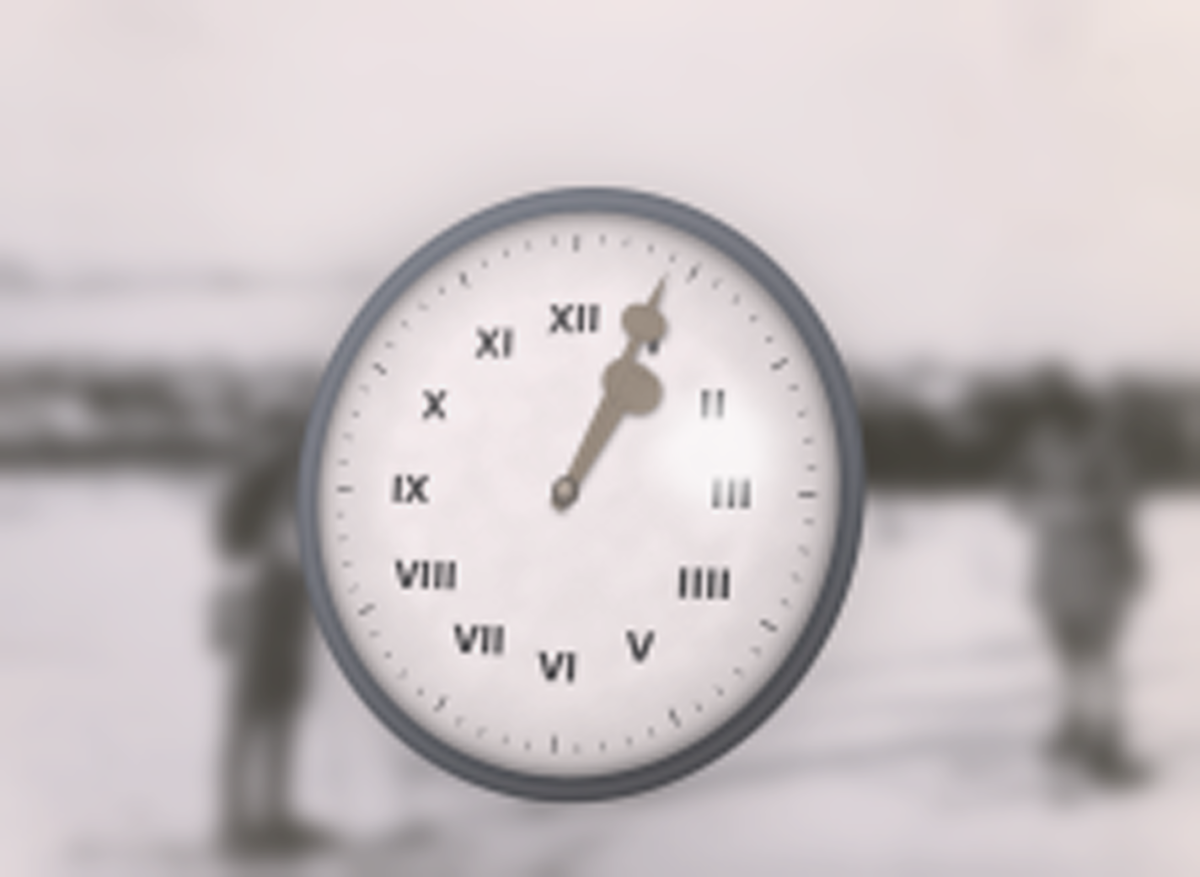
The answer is 1 h 04 min
